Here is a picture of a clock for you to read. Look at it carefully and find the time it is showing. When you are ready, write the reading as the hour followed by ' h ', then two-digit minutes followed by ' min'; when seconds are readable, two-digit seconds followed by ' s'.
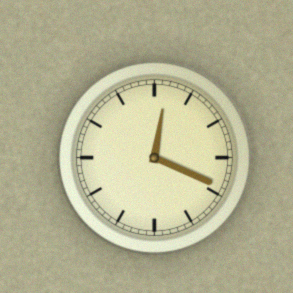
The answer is 12 h 19 min
